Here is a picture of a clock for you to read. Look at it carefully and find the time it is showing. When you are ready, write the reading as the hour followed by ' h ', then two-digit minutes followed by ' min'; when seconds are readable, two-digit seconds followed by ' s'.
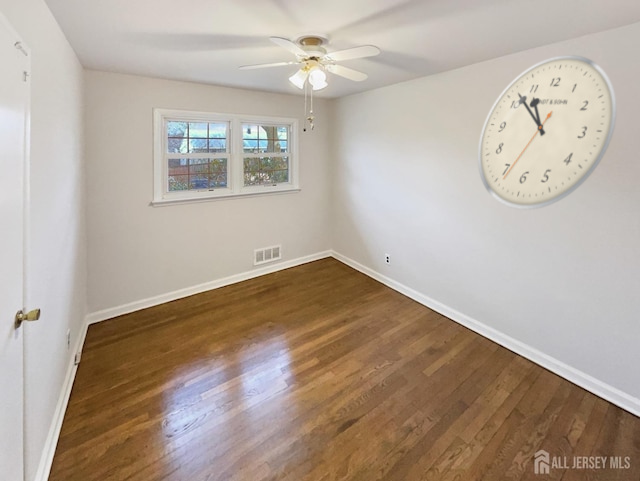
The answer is 10 h 51 min 34 s
